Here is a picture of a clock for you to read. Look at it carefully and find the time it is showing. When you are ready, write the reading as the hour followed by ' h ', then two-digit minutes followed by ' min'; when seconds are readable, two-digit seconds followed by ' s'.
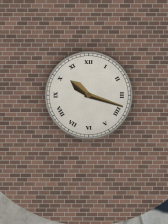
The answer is 10 h 18 min
